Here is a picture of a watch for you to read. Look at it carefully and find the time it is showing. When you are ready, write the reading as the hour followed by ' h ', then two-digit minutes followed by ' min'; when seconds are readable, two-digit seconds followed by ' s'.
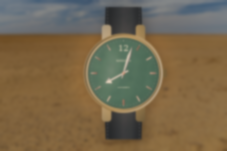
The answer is 8 h 03 min
